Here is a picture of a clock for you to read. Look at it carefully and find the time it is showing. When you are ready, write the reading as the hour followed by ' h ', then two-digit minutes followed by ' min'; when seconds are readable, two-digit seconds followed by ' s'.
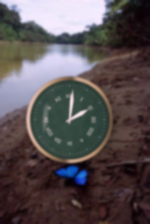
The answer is 2 h 01 min
